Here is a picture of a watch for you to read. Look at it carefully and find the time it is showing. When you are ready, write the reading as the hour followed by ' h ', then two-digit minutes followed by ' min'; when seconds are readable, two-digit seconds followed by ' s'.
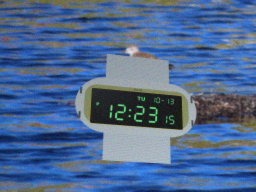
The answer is 12 h 23 min 15 s
